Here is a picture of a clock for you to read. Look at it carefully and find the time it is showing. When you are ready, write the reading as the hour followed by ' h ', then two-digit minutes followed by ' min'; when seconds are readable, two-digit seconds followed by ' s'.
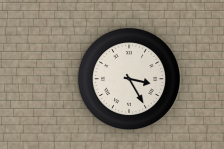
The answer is 3 h 25 min
